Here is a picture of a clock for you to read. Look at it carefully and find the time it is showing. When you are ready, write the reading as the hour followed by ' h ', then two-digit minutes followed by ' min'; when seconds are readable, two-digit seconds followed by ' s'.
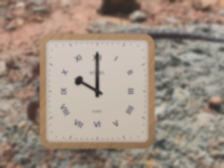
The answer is 10 h 00 min
